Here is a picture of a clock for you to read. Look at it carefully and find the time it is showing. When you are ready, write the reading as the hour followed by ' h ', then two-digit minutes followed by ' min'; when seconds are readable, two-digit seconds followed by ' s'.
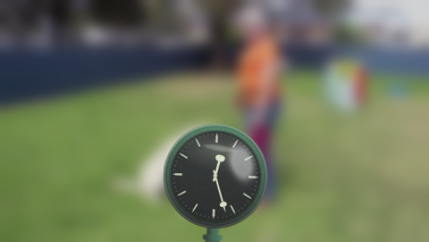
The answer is 12 h 27 min
